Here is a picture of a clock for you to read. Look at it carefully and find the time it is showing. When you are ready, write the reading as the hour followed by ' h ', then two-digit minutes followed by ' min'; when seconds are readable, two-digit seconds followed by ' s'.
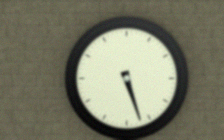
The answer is 5 h 27 min
